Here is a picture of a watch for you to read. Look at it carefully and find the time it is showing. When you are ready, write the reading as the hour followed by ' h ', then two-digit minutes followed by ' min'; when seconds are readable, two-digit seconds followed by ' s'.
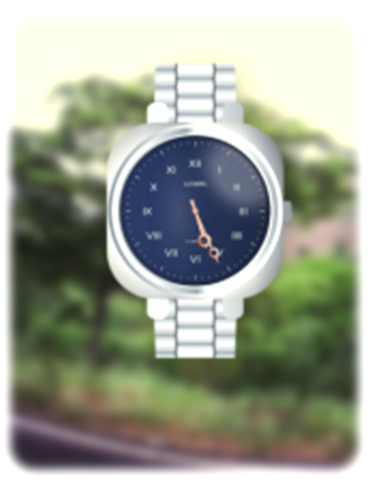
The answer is 5 h 26 min
